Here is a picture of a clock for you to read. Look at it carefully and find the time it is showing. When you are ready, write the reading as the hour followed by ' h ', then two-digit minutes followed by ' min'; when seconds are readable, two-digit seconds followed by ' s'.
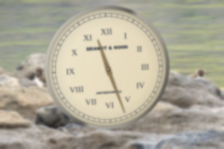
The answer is 11 h 27 min
